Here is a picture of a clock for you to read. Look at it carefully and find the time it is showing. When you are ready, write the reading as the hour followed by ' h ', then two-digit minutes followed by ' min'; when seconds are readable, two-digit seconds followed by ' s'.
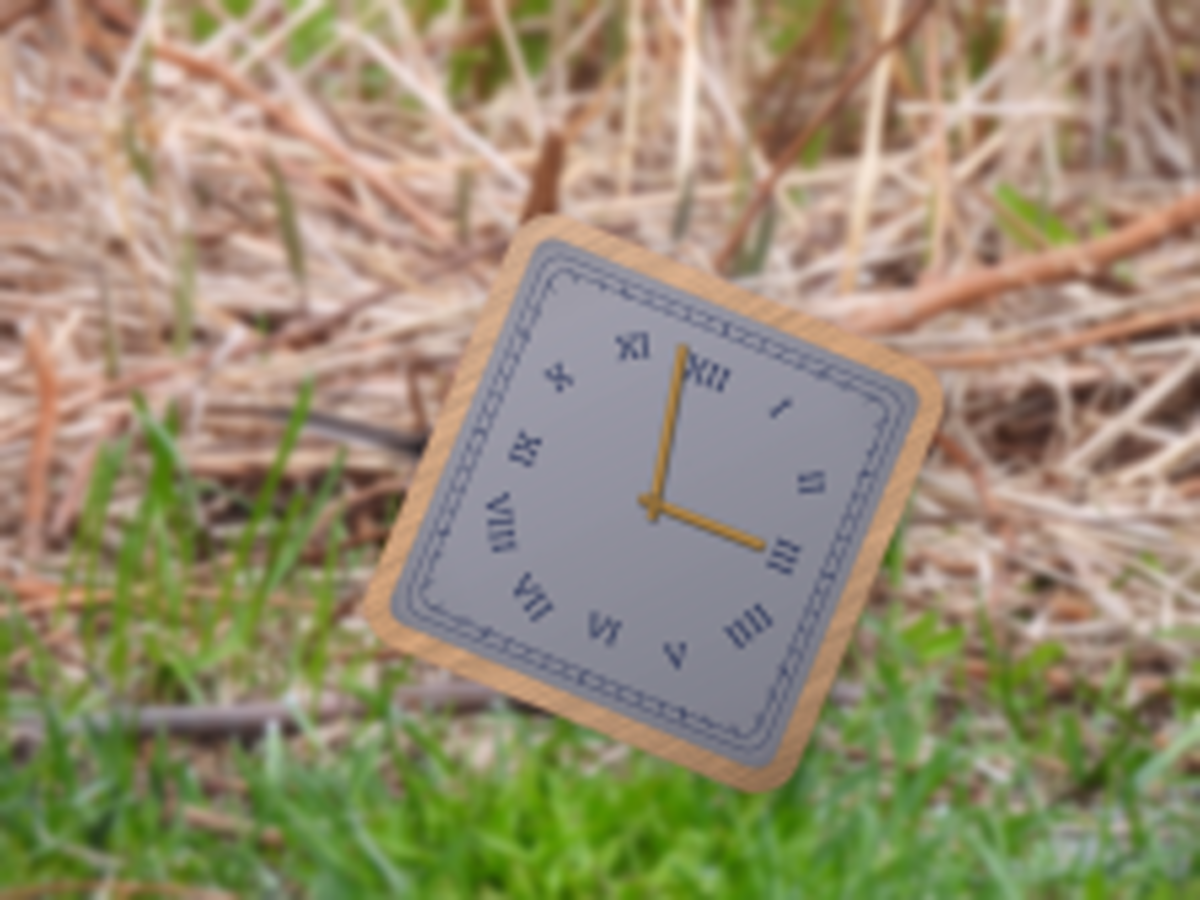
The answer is 2 h 58 min
